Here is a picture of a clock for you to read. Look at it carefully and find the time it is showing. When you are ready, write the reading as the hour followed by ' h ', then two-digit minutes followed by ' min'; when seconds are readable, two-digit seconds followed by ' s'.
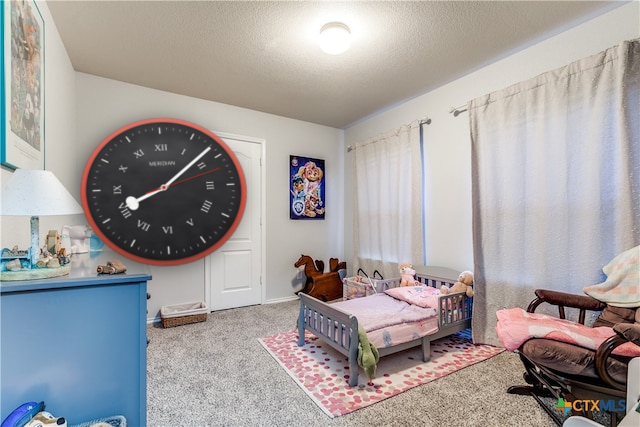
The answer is 8 h 08 min 12 s
